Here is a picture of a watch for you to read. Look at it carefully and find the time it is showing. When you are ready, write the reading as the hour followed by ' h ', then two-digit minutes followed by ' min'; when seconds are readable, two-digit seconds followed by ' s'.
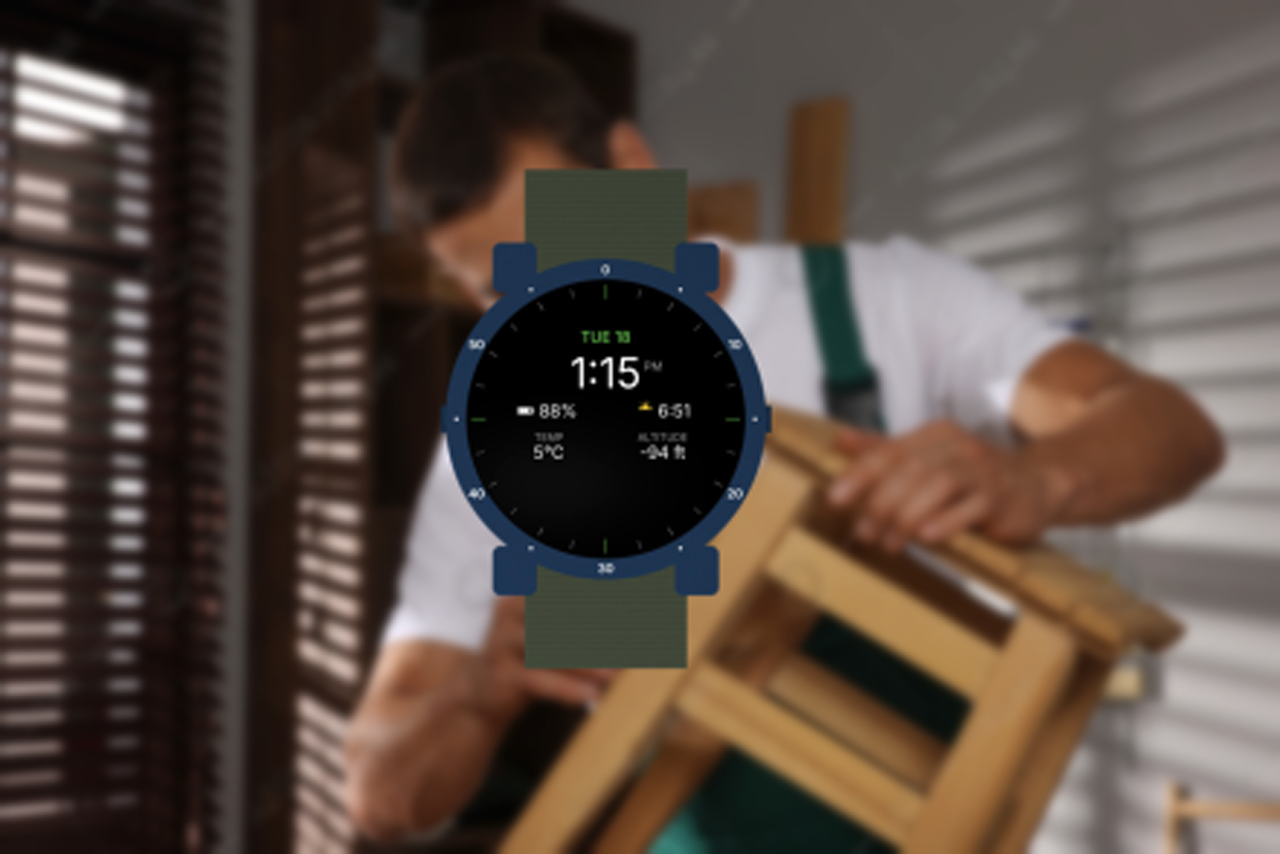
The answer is 1 h 15 min
